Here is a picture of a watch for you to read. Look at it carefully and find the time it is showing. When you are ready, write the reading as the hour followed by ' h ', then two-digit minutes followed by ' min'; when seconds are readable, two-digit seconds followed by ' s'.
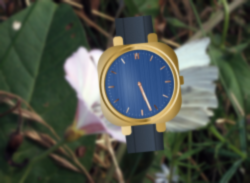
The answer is 5 h 27 min
